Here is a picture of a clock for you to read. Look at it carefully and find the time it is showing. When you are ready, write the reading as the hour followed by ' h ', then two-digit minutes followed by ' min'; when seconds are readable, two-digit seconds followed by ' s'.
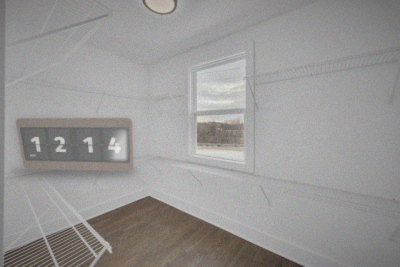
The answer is 12 h 14 min
